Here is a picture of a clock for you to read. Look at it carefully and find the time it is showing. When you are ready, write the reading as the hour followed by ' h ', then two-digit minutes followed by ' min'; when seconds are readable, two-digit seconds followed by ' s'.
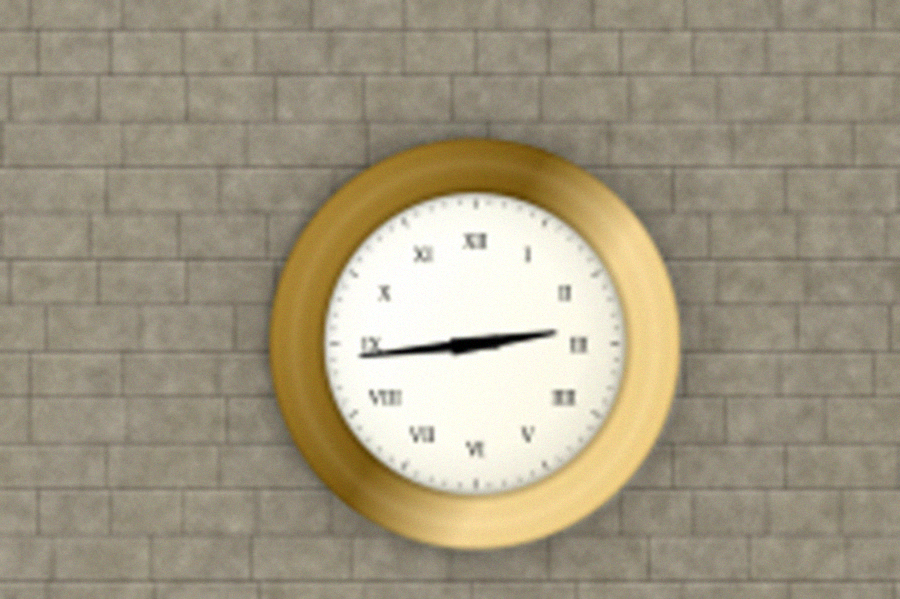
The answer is 2 h 44 min
